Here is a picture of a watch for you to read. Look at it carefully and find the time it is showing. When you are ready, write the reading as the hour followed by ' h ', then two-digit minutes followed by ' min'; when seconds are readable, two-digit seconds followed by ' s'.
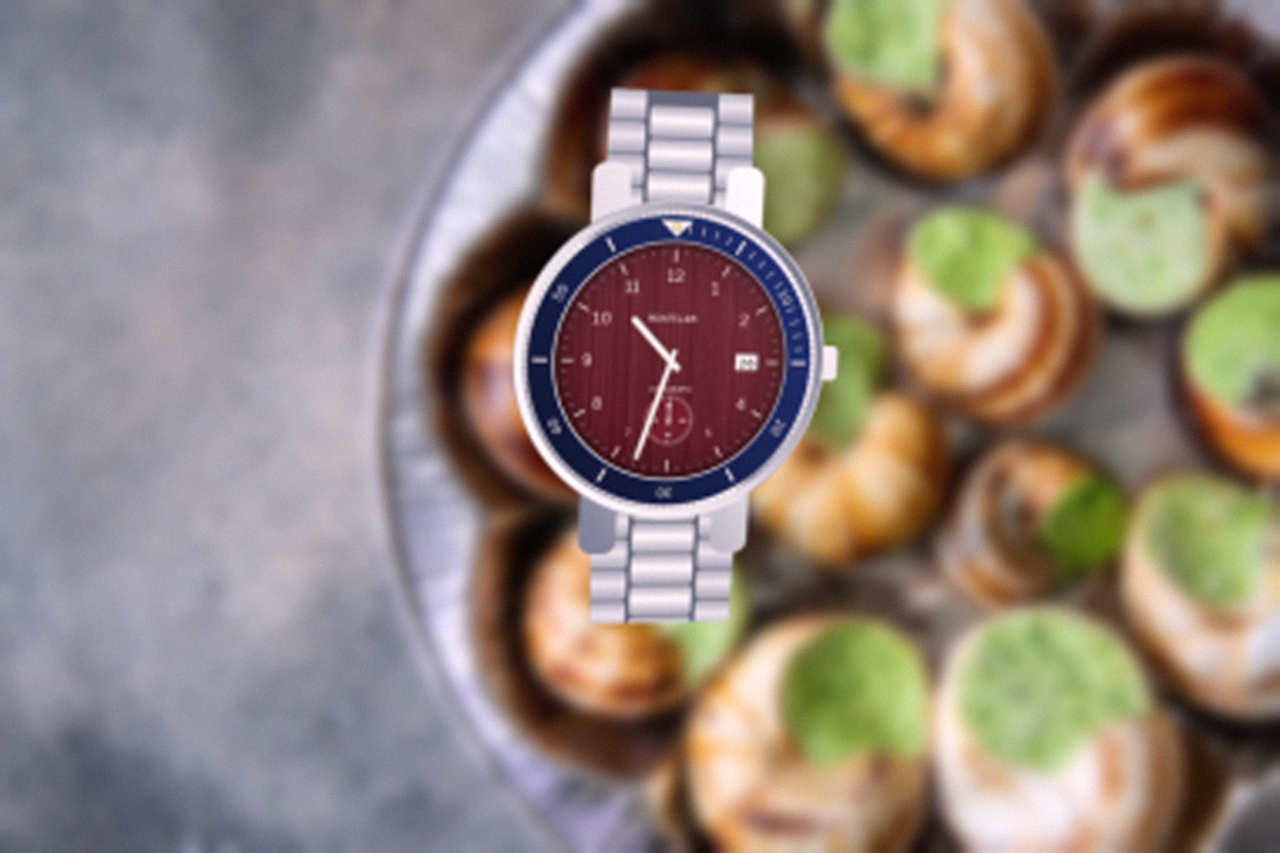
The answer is 10 h 33 min
